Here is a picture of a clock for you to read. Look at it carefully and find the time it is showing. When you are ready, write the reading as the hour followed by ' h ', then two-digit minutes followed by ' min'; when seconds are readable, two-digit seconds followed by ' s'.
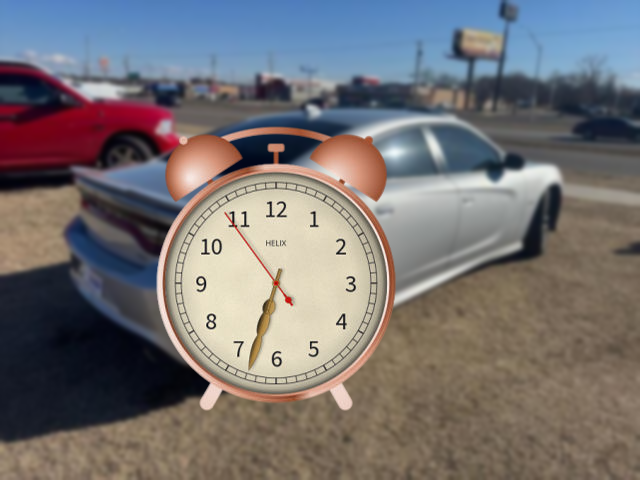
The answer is 6 h 32 min 54 s
